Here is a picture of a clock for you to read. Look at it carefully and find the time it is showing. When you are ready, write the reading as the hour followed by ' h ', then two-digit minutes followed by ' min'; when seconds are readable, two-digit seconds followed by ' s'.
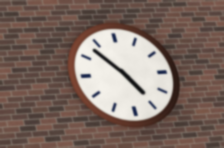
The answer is 4 h 53 min
